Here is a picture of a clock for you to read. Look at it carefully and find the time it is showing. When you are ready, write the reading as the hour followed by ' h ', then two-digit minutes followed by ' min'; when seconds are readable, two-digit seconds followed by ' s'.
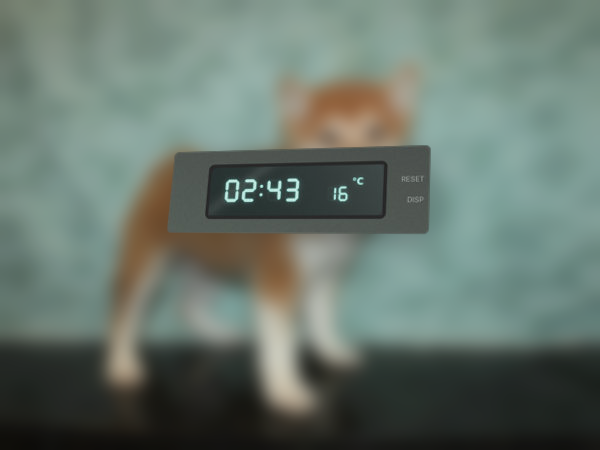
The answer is 2 h 43 min
